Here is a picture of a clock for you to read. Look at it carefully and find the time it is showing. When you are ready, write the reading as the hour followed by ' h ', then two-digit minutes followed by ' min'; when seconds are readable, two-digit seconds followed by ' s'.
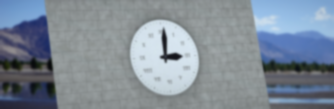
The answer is 3 h 01 min
